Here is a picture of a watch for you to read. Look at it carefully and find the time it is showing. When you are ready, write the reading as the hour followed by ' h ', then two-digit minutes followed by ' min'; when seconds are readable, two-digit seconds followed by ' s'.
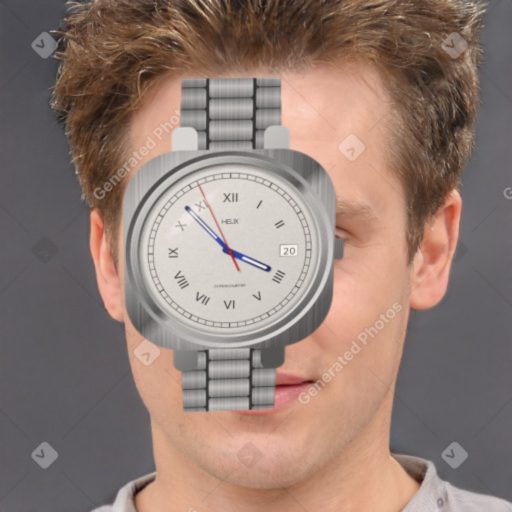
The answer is 3 h 52 min 56 s
